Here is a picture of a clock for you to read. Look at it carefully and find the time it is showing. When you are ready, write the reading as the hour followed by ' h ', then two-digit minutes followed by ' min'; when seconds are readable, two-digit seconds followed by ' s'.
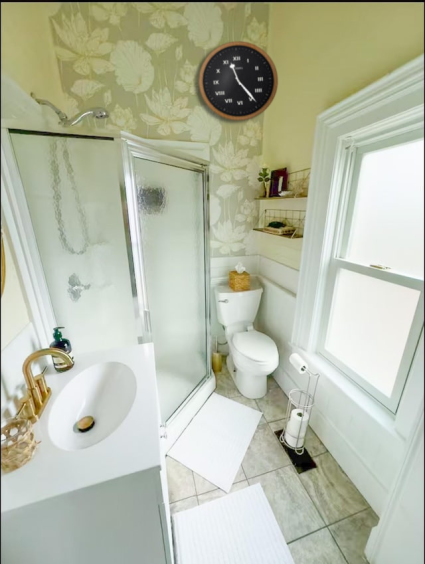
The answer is 11 h 24 min
